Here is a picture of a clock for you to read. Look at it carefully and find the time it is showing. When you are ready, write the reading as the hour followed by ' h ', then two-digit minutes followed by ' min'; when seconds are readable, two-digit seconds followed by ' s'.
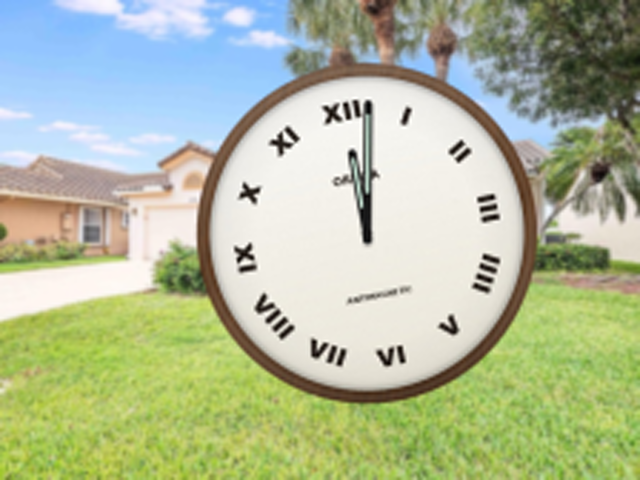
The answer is 12 h 02 min
